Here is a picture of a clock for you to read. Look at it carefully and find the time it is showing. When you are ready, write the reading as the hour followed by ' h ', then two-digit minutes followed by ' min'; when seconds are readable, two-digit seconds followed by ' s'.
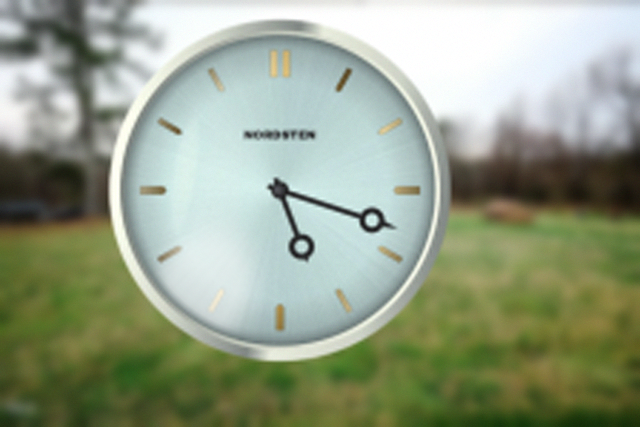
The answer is 5 h 18 min
